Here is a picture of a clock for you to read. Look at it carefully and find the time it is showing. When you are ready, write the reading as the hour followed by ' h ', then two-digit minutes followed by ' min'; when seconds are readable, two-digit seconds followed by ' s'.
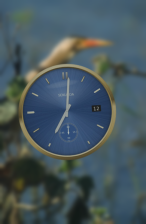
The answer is 7 h 01 min
